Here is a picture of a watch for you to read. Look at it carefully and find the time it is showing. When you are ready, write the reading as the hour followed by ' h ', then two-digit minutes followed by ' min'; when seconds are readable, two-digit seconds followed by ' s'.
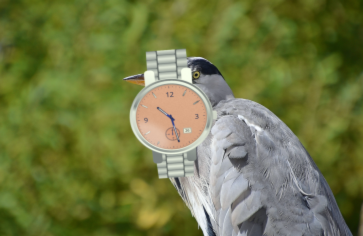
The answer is 10 h 28 min
